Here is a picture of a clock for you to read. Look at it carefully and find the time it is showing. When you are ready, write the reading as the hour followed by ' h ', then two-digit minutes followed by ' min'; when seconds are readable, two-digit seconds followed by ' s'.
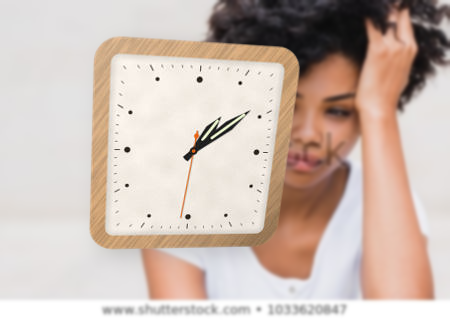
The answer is 1 h 08 min 31 s
